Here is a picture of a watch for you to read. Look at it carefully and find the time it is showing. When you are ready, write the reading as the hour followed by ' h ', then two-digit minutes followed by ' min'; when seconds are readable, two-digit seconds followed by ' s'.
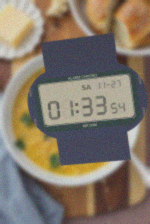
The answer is 1 h 33 min 54 s
